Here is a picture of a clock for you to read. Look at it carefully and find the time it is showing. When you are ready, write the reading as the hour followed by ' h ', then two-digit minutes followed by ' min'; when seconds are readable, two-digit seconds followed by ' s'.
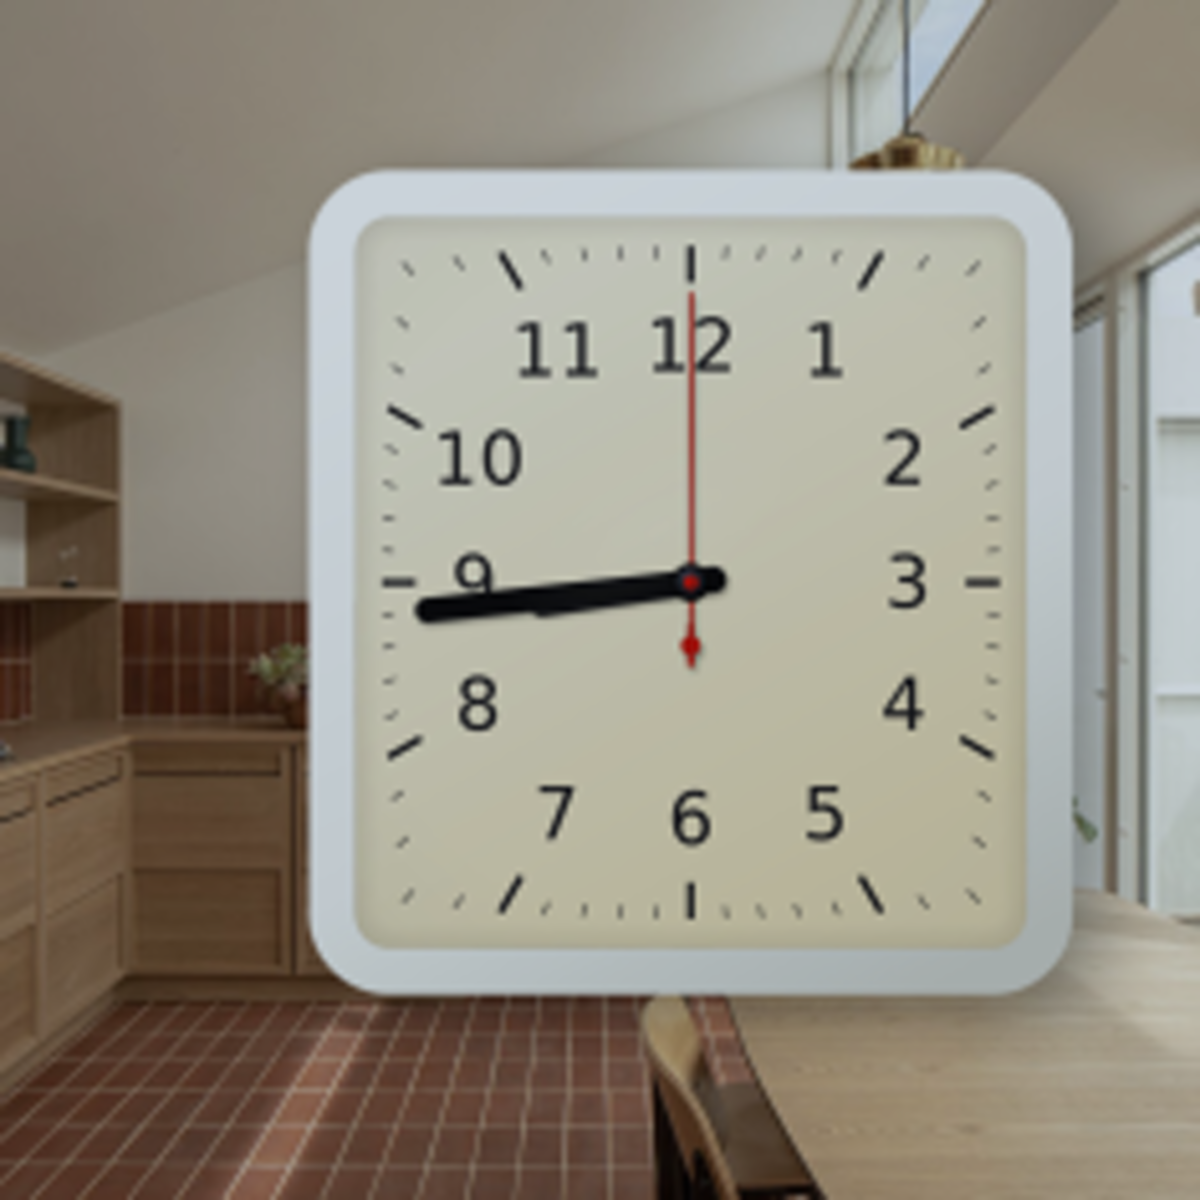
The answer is 8 h 44 min 00 s
